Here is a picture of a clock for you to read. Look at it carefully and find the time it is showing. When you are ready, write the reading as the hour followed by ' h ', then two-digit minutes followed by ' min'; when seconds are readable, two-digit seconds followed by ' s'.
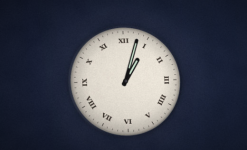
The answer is 1 h 03 min
